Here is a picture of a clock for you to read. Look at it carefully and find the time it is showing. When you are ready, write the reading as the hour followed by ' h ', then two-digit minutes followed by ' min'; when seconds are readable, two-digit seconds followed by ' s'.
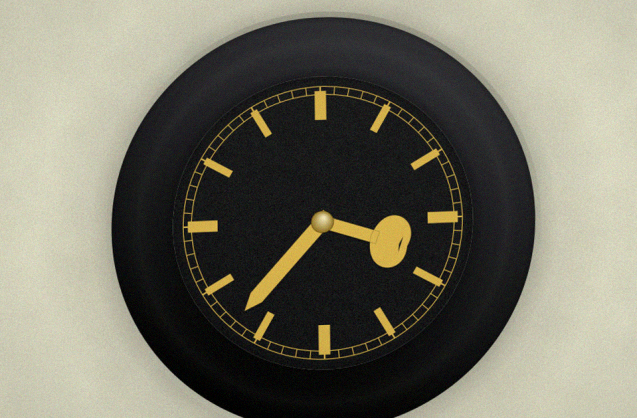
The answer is 3 h 37 min
